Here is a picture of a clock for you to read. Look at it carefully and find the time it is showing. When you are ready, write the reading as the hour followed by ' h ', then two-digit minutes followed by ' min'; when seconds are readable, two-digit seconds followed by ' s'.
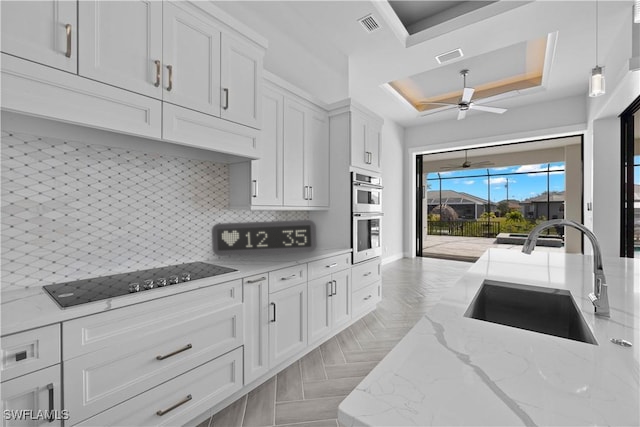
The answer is 12 h 35 min
